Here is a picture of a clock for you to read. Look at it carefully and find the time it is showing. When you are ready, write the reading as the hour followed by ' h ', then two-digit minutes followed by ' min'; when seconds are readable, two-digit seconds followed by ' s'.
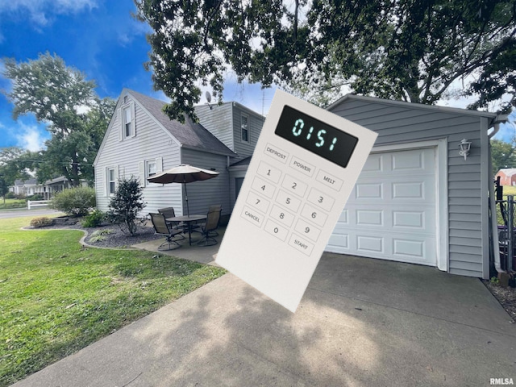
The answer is 1 h 51 min
